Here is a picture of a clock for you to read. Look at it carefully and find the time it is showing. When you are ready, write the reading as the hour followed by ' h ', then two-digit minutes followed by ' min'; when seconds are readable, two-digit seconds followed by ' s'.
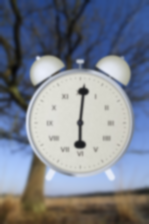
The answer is 6 h 01 min
